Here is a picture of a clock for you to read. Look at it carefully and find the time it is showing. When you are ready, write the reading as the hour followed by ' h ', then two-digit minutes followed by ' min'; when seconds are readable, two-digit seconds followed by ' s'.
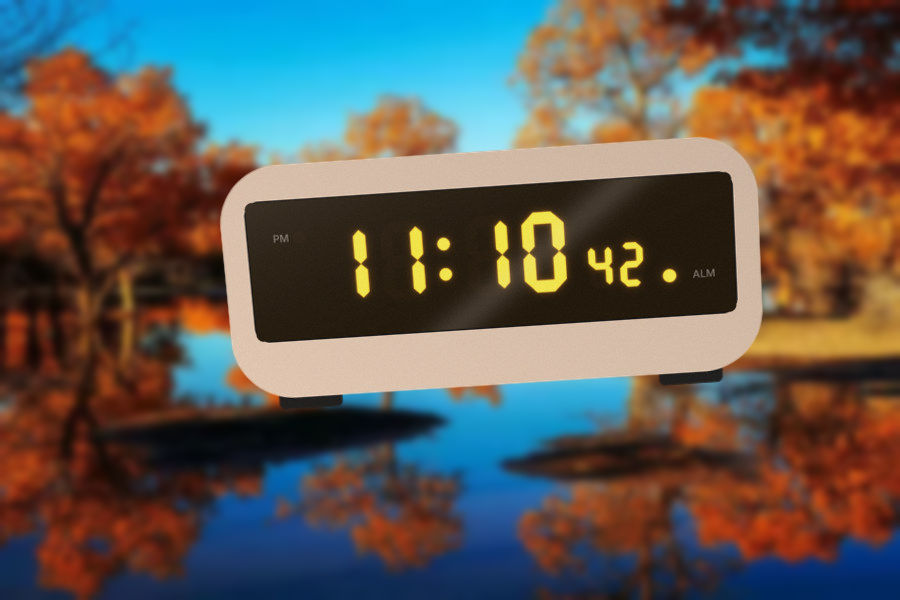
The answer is 11 h 10 min 42 s
